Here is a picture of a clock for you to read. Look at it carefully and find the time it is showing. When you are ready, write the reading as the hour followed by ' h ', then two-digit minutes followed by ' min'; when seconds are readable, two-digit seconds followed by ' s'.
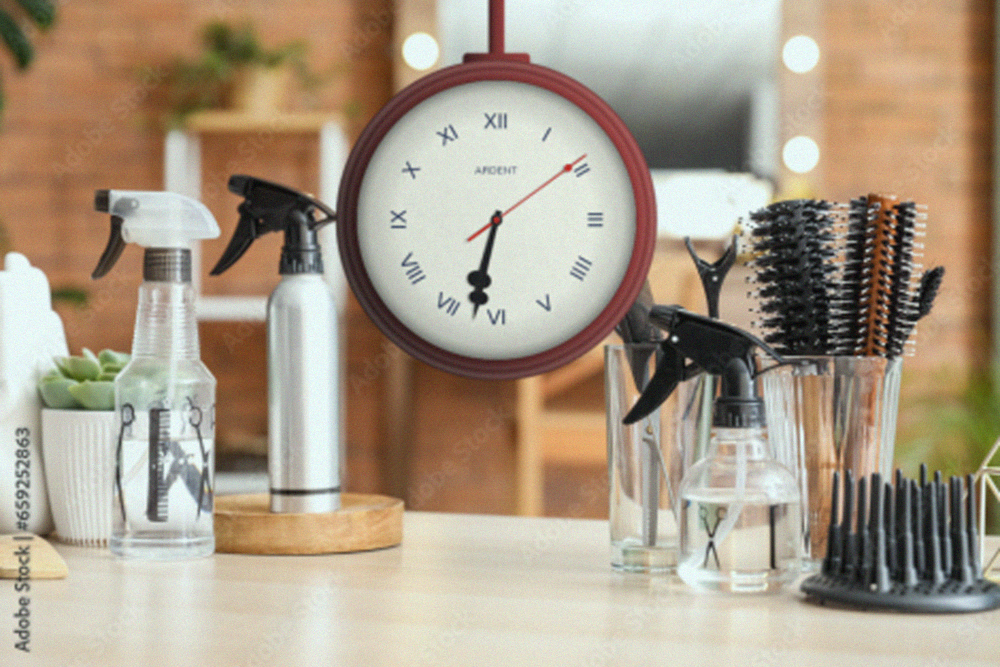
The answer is 6 h 32 min 09 s
